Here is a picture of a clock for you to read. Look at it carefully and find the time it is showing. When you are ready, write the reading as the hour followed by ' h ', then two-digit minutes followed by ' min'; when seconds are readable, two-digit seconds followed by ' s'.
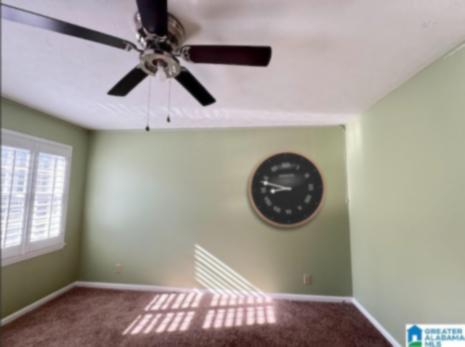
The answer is 8 h 48 min
